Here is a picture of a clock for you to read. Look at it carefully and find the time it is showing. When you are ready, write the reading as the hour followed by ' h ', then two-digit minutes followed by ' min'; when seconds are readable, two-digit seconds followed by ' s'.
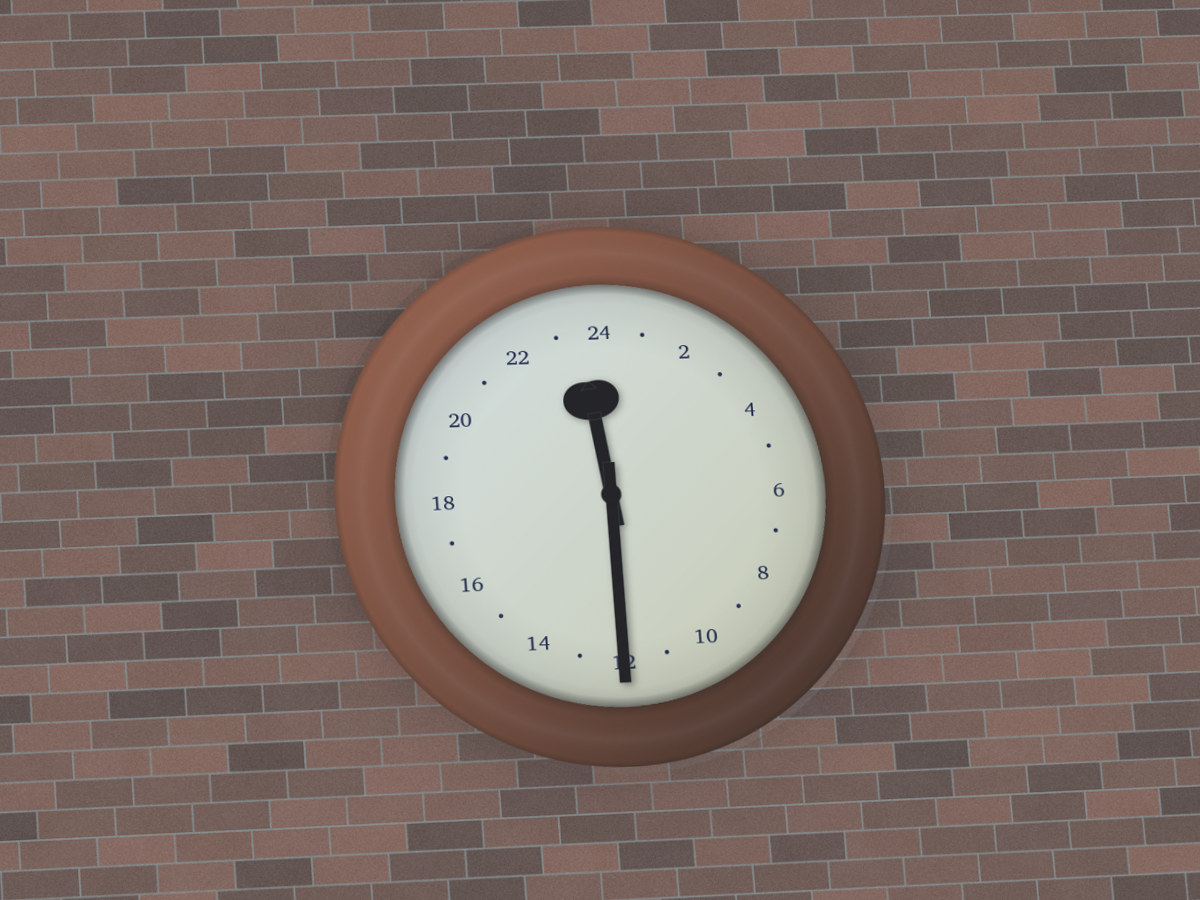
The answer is 23 h 30 min
